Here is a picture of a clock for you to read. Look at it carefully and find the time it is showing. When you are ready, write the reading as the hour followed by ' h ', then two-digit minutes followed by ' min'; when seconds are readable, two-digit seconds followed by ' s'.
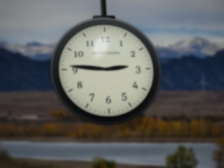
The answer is 2 h 46 min
